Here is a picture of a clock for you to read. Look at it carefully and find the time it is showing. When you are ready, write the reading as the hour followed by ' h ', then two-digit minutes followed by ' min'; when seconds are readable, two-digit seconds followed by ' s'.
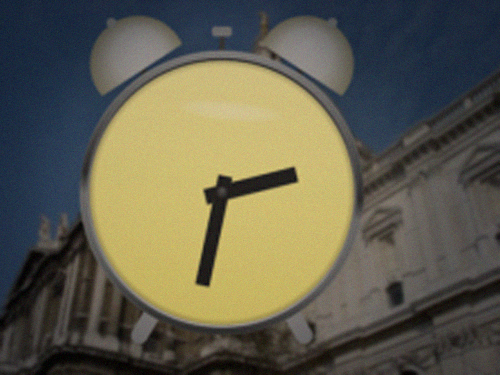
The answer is 2 h 32 min
